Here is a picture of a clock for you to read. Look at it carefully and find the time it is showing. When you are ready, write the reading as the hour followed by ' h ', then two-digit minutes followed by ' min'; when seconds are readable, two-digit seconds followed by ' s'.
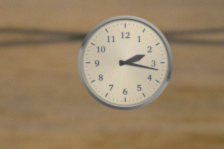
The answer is 2 h 17 min
